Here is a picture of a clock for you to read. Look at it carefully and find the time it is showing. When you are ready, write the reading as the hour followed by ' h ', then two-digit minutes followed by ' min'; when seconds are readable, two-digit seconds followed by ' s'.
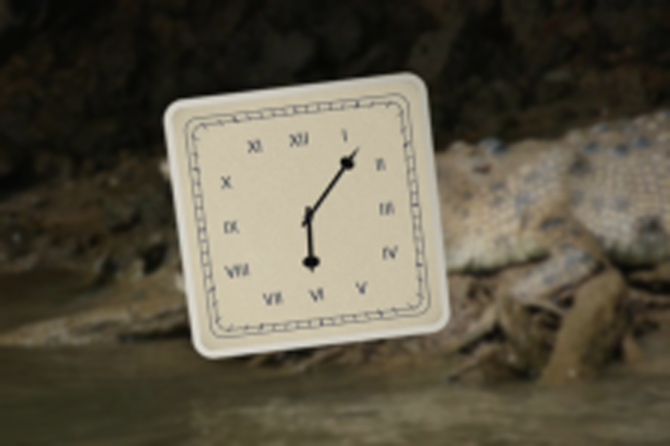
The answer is 6 h 07 min
